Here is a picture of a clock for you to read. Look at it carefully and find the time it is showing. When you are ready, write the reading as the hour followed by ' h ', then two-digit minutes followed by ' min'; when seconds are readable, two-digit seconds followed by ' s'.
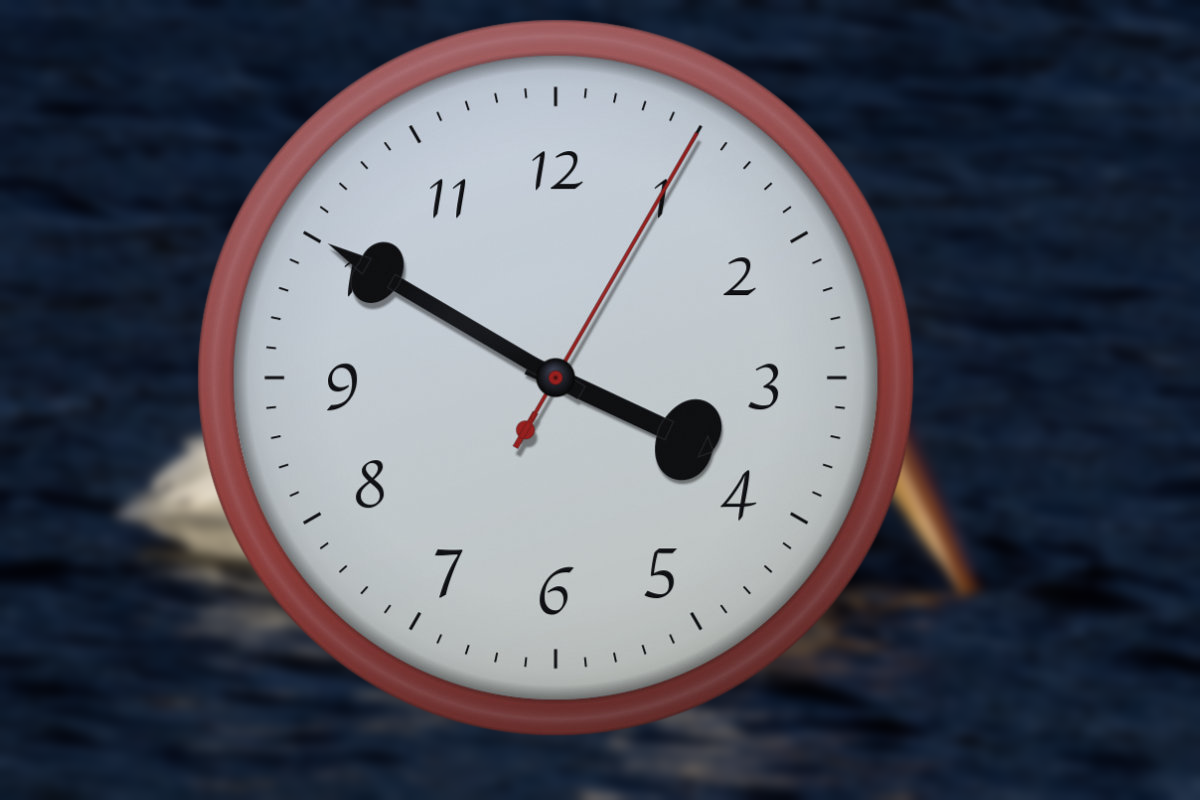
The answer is 3 h 50 min 05 s
